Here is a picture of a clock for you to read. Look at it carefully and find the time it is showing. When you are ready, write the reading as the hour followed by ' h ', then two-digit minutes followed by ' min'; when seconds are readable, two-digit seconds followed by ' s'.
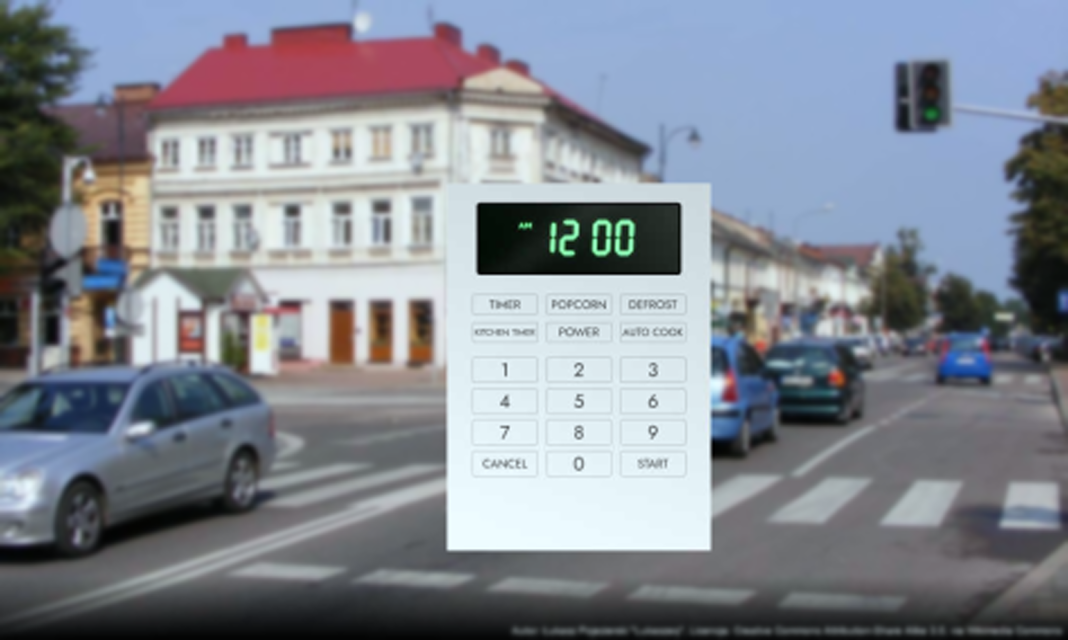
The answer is 12 h 00 min
